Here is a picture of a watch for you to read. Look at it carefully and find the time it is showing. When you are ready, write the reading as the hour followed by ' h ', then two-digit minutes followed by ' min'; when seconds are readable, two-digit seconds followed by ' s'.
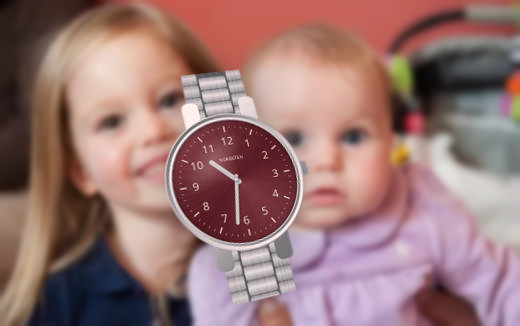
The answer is 10 h 32 min
